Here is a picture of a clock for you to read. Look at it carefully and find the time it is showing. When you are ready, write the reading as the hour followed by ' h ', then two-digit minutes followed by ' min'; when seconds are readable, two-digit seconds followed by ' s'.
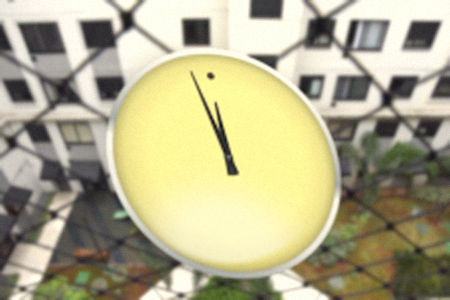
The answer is 11 h 58 min
